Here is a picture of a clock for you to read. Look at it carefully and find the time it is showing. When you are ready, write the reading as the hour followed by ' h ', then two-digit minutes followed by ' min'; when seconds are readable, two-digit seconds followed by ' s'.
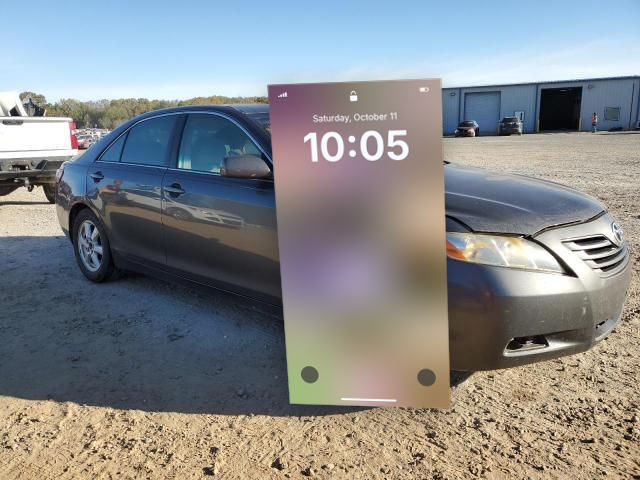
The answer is 10 h 05 min
